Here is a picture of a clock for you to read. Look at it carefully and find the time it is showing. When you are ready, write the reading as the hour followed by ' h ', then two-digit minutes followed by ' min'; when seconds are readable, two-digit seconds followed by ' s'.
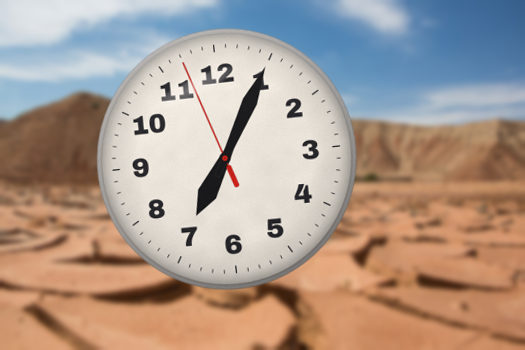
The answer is 7 h 04 min 57 s
